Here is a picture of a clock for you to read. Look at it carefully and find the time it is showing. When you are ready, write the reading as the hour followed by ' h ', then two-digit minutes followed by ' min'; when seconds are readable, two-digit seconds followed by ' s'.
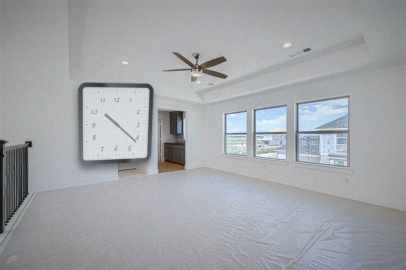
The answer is 10 h 22 min
